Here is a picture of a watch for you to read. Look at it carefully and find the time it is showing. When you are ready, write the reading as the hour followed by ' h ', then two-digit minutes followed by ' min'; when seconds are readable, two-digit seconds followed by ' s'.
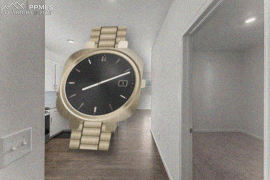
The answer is 8 h 11 min
